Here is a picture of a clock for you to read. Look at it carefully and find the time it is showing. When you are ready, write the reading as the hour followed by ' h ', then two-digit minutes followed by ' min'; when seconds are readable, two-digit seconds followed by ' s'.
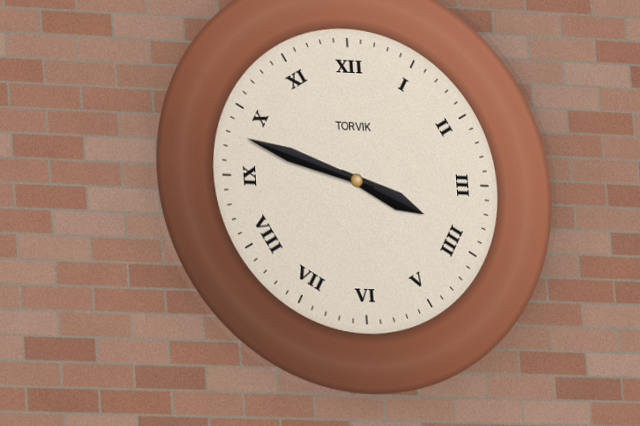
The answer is 3 h 48 min
